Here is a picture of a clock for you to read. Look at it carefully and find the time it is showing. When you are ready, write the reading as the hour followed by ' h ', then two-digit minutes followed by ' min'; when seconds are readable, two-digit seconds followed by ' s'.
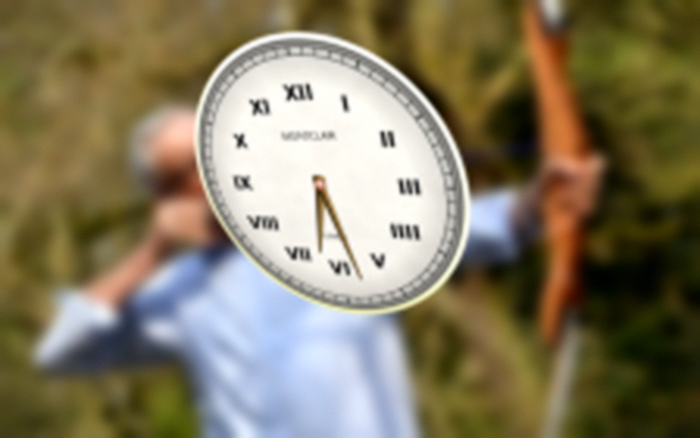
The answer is 6 h 28 min
